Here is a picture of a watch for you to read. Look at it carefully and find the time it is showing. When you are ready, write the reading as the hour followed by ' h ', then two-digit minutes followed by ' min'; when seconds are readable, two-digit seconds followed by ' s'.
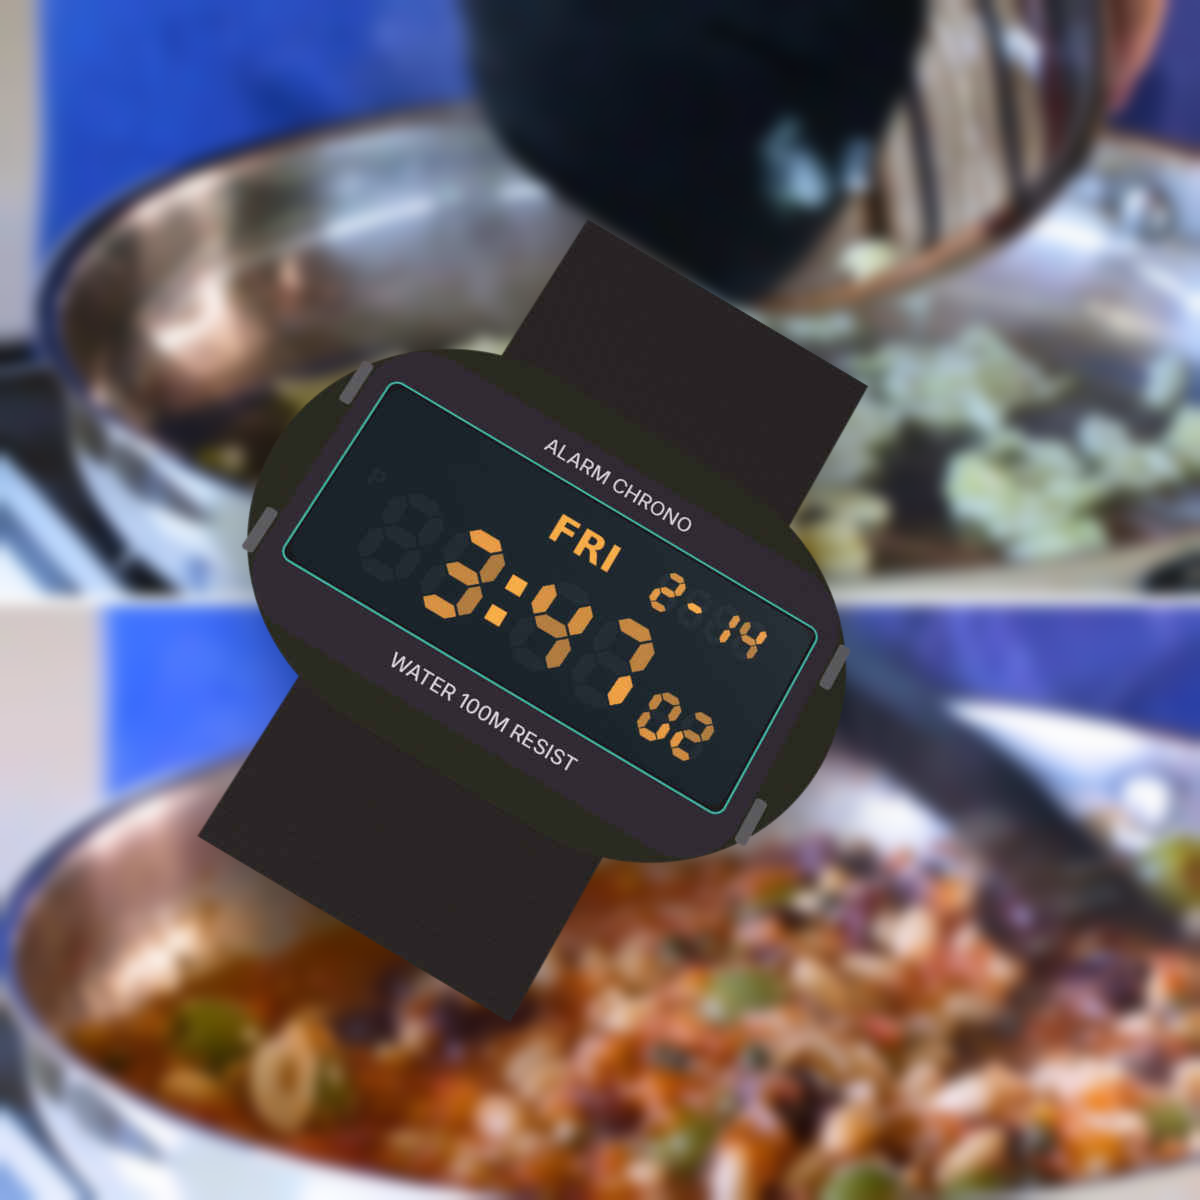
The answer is 3 h 47 min 02 s
